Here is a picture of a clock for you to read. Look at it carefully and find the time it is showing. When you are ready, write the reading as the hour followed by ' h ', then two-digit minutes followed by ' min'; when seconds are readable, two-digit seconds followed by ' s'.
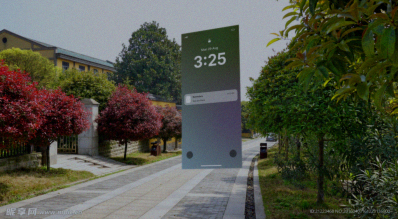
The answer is 3 h 25 min
